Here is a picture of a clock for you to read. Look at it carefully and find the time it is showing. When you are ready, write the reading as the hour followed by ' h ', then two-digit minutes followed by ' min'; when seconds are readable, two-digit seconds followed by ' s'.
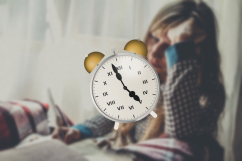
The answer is 4 h 58 min
